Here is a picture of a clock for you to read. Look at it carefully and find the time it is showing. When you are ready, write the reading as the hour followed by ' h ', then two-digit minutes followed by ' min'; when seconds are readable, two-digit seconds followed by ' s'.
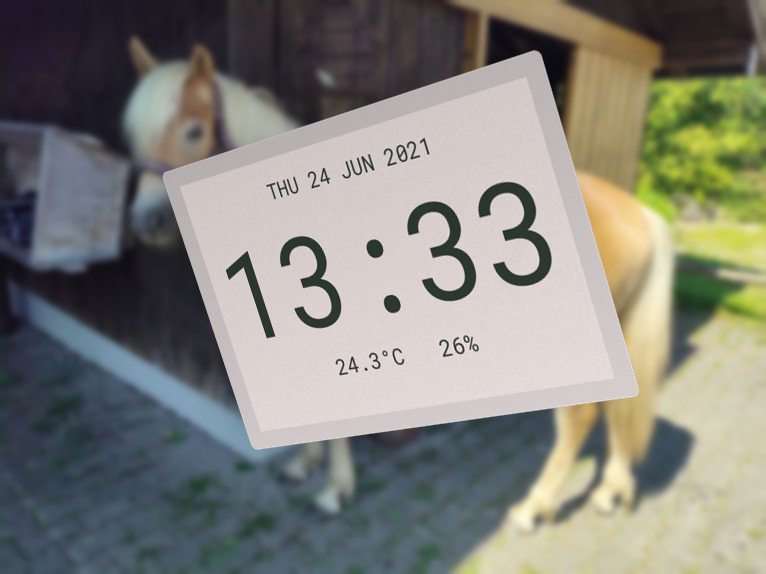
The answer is 13 h 33 min
